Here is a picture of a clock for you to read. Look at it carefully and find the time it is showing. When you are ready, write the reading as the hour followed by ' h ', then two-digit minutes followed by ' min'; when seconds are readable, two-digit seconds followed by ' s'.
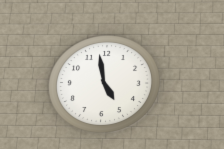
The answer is 4 h 58 min
